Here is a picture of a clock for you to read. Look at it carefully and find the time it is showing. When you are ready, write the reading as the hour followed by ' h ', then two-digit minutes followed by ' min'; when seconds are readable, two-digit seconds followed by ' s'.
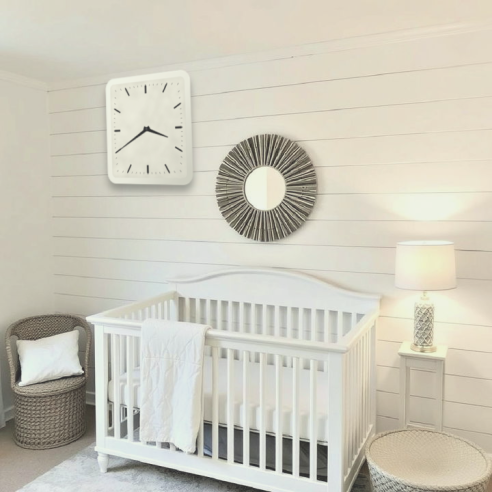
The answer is 3 h 40 min
